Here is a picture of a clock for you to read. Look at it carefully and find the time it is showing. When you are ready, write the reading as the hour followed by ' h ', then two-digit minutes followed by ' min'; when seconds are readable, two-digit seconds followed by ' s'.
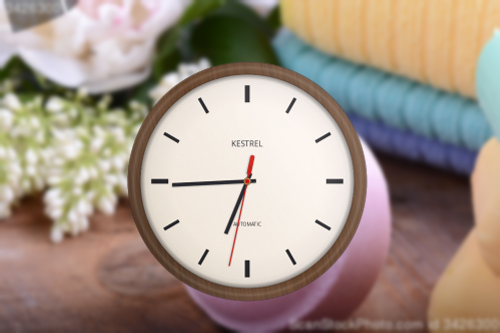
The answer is 6 h 44 min 32 s
